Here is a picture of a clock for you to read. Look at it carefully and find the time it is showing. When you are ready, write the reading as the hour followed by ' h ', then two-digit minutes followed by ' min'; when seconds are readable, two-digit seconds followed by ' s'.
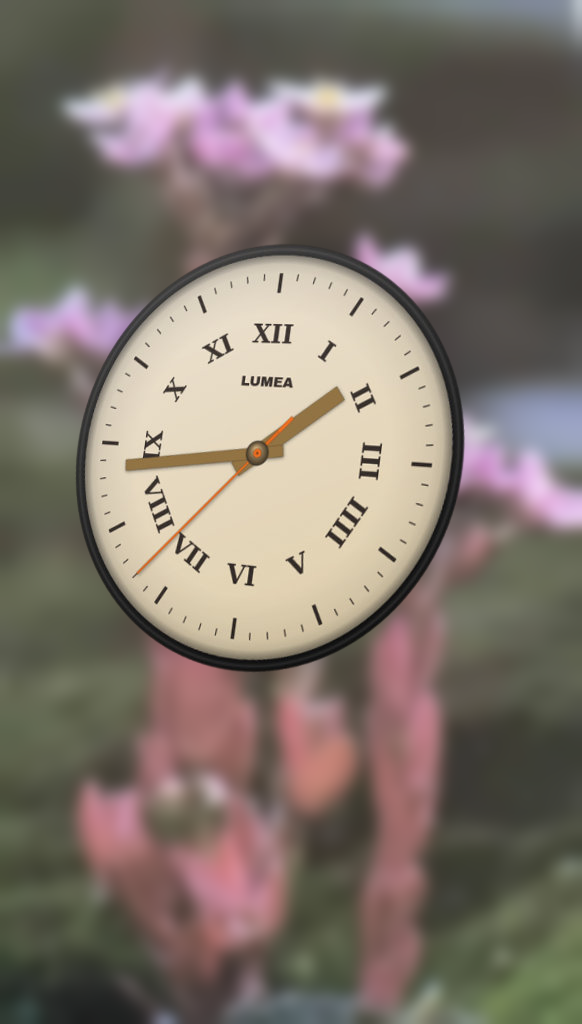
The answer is 1 h 43 min 37 s
